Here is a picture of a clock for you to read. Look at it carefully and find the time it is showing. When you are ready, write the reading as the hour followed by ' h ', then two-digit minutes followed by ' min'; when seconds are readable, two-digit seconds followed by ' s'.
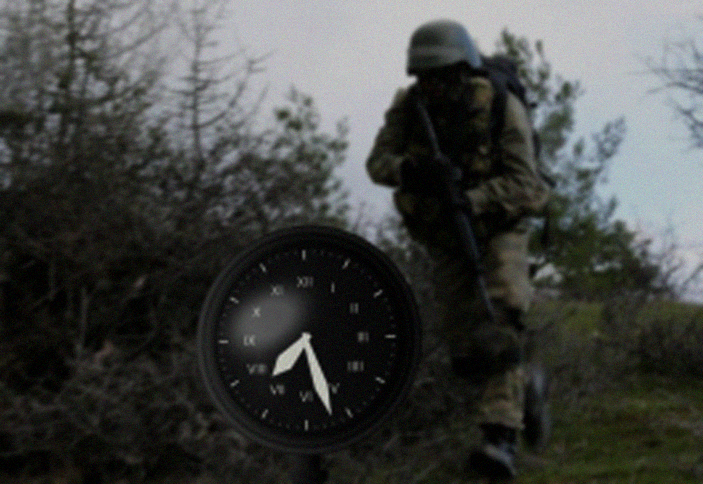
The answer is 7 h 27 min
